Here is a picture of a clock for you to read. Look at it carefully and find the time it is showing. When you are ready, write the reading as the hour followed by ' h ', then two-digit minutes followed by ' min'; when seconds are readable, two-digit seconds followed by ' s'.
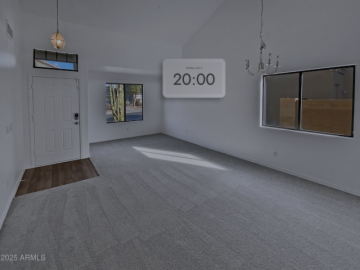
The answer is 20 h 00 min
